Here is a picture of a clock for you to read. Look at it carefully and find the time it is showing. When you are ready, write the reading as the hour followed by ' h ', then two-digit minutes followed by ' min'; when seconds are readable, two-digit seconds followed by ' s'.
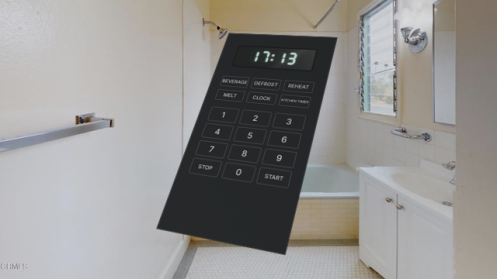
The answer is 17 h 13 min
